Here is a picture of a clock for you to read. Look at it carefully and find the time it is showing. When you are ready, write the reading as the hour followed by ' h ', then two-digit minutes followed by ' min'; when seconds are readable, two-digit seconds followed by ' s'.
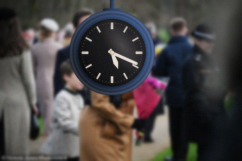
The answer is 5 h 19 min
